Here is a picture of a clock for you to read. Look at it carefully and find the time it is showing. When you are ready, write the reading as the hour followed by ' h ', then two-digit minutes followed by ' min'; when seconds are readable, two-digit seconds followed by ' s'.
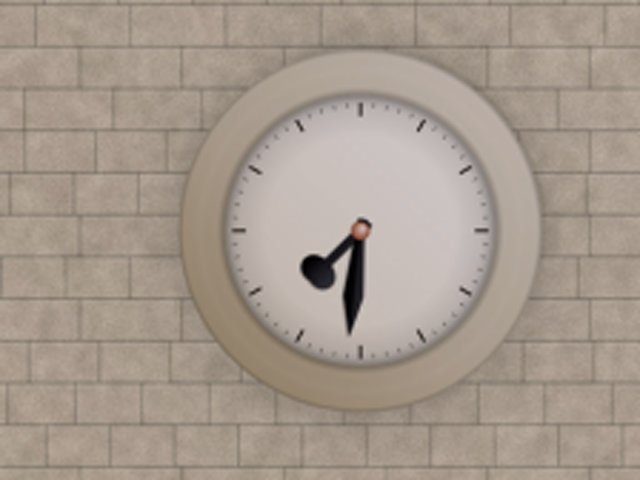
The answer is 7 h 31 min
